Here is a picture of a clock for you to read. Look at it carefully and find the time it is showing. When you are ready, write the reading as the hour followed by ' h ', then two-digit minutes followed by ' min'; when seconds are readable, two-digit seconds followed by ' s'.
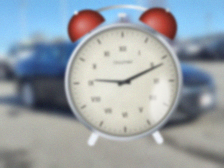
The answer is 9 h 11 min
